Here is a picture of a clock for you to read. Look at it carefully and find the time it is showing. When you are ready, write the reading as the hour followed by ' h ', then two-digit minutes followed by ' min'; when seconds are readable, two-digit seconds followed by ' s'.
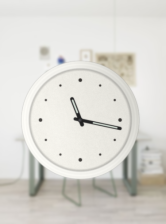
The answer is 11 h 17 min
